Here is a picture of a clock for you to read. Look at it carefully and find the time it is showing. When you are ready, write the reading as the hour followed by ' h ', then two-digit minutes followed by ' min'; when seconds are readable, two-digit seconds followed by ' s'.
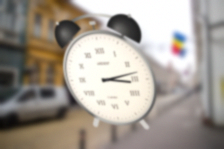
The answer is 3 h 13 min
